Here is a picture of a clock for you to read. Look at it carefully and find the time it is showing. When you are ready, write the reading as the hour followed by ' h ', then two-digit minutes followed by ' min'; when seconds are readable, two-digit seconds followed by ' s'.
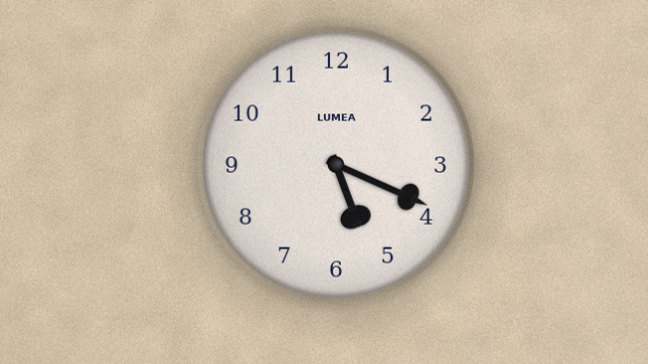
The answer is 5 h 19 min
